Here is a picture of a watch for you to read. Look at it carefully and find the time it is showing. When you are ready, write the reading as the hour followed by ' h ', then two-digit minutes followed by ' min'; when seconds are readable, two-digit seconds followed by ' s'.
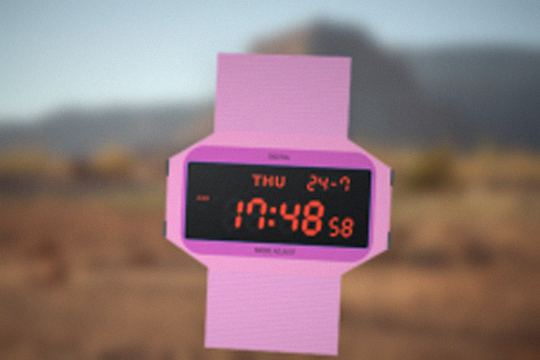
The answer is 17 h 48 min 58 s
